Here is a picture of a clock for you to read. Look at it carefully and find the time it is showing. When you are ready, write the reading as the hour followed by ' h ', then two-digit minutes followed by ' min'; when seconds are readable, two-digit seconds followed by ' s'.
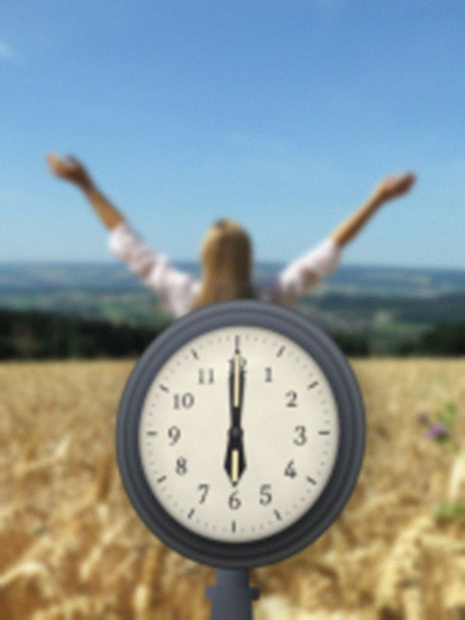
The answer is 6 h 00 min
